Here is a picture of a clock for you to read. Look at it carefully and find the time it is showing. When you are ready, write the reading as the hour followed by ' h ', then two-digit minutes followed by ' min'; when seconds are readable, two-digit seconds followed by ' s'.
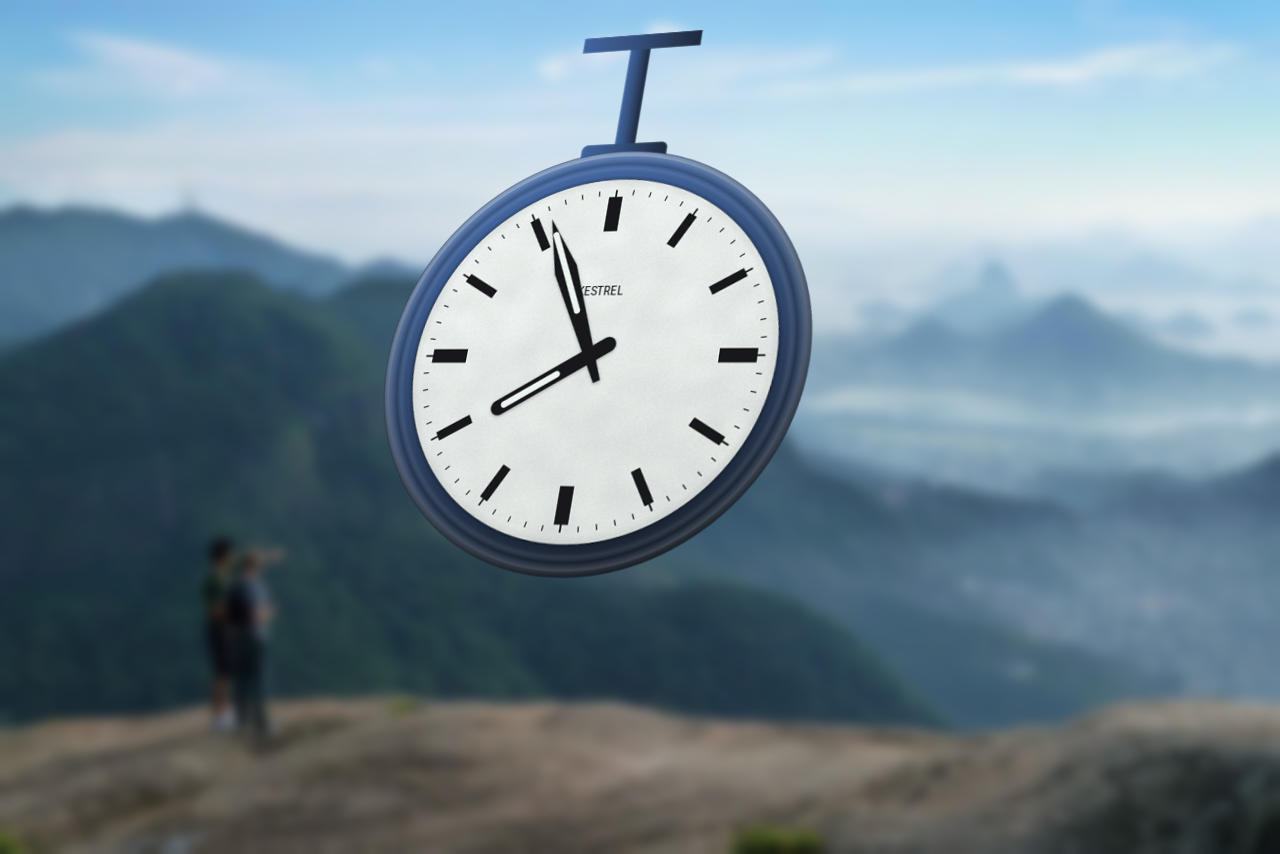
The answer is 7 h 56 min
